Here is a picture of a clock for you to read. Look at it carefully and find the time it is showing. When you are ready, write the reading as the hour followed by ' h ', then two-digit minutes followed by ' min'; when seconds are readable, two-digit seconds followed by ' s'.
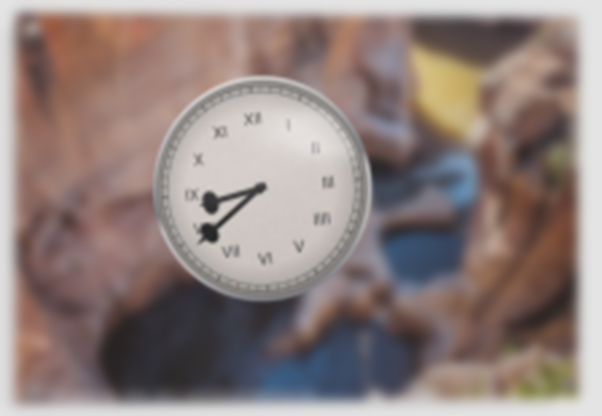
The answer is 8 h 39 min
